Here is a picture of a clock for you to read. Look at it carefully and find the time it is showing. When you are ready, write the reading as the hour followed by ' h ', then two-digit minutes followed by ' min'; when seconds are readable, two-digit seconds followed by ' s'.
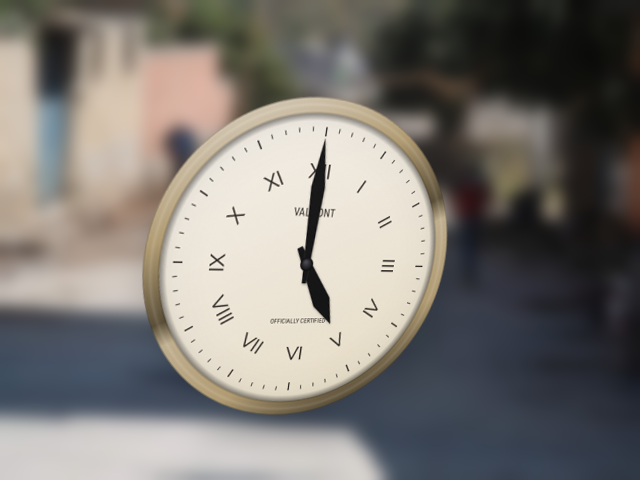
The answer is 5 h 00 min
